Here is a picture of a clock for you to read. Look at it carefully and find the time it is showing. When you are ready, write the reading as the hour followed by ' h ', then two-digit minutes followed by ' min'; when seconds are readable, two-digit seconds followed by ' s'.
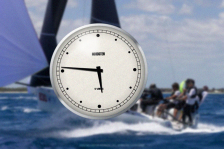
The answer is 5 h 46 min
